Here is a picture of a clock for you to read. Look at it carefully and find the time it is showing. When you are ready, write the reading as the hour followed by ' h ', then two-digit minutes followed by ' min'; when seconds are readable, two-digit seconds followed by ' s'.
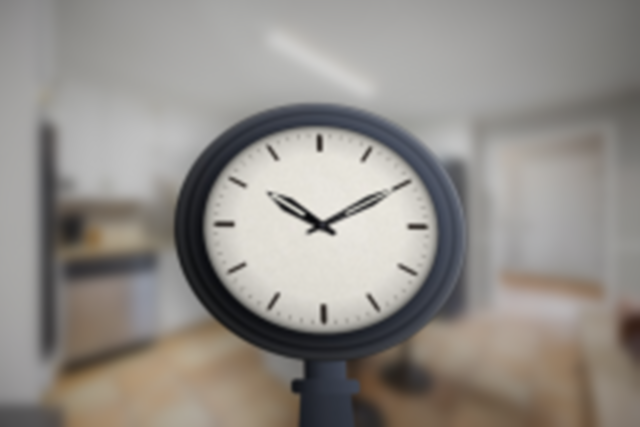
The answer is 10 h 10 min
